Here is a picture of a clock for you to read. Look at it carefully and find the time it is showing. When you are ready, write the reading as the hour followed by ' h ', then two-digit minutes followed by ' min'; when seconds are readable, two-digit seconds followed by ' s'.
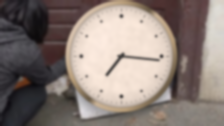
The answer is 7 h 16 min
